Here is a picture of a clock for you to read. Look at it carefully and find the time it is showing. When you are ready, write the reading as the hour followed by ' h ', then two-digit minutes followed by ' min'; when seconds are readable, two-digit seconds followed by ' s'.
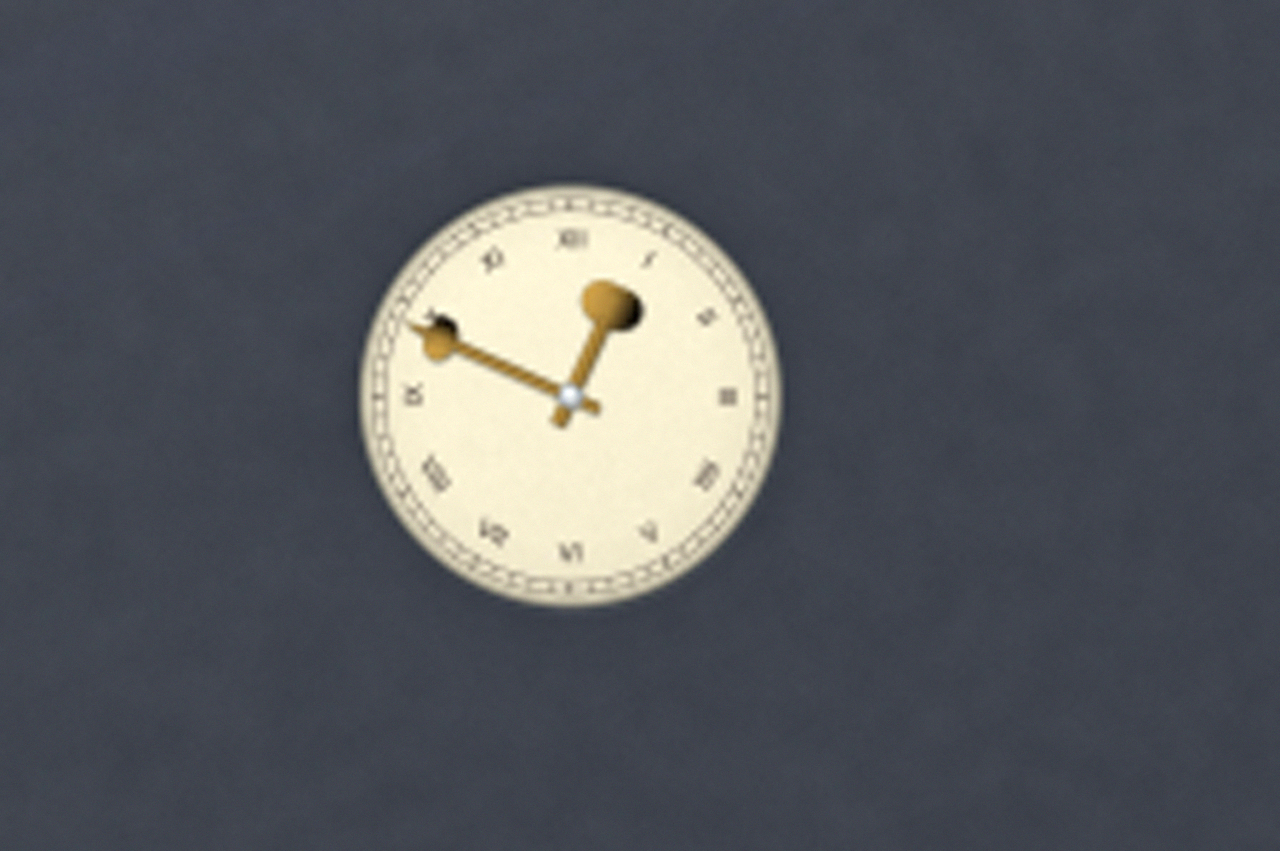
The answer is 12 h 49 min
